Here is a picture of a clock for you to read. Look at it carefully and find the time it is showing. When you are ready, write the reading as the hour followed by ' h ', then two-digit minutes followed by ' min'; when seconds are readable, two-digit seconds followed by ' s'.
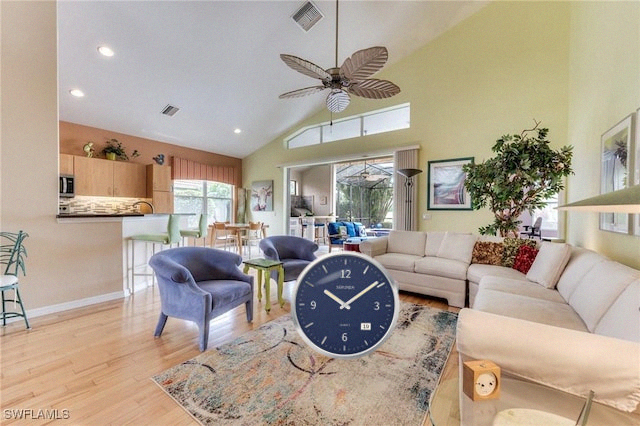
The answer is 10 h 09 min
